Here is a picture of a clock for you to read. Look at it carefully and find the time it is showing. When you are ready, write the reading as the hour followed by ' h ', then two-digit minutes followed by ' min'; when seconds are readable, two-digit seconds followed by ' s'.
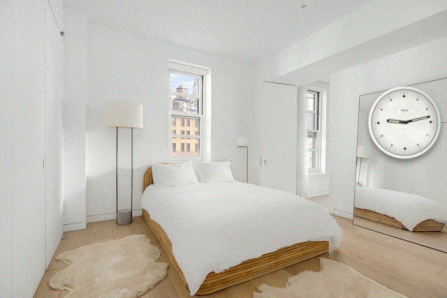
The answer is 9 h 13 min
